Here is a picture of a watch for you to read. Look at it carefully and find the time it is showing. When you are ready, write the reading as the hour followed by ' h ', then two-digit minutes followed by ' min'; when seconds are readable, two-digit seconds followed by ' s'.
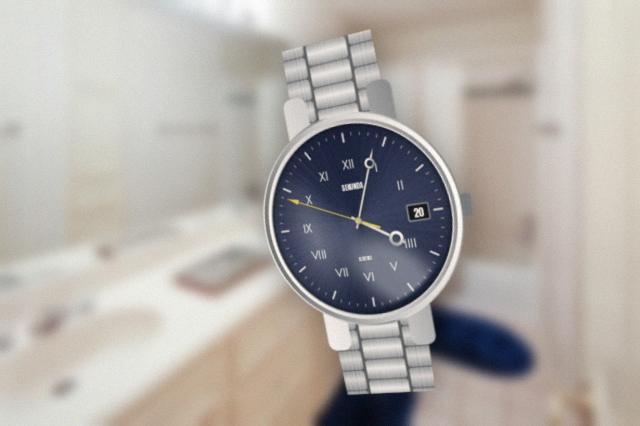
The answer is 4 h 03 min 49 s
